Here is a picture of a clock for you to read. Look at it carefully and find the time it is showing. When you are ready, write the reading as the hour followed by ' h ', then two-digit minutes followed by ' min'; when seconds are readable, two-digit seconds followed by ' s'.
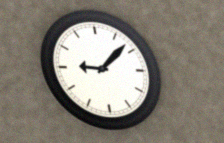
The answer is 9 h 08 min
